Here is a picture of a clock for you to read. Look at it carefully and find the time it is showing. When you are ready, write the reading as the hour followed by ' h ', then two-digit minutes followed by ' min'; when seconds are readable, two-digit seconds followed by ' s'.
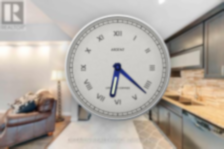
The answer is 6 h 22 min
